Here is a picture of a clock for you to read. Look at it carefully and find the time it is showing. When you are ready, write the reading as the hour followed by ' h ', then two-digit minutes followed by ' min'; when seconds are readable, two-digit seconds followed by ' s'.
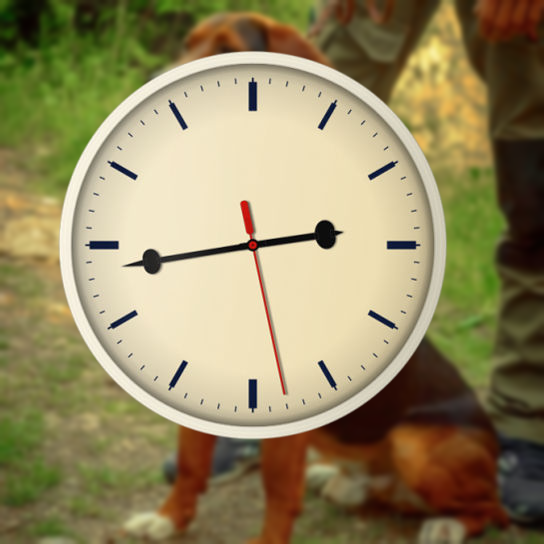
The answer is 2 h 43 min 28 s
